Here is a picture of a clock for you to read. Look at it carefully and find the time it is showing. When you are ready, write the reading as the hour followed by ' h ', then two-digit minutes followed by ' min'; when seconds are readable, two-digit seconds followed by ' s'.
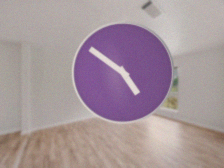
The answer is 4 h 51 min
